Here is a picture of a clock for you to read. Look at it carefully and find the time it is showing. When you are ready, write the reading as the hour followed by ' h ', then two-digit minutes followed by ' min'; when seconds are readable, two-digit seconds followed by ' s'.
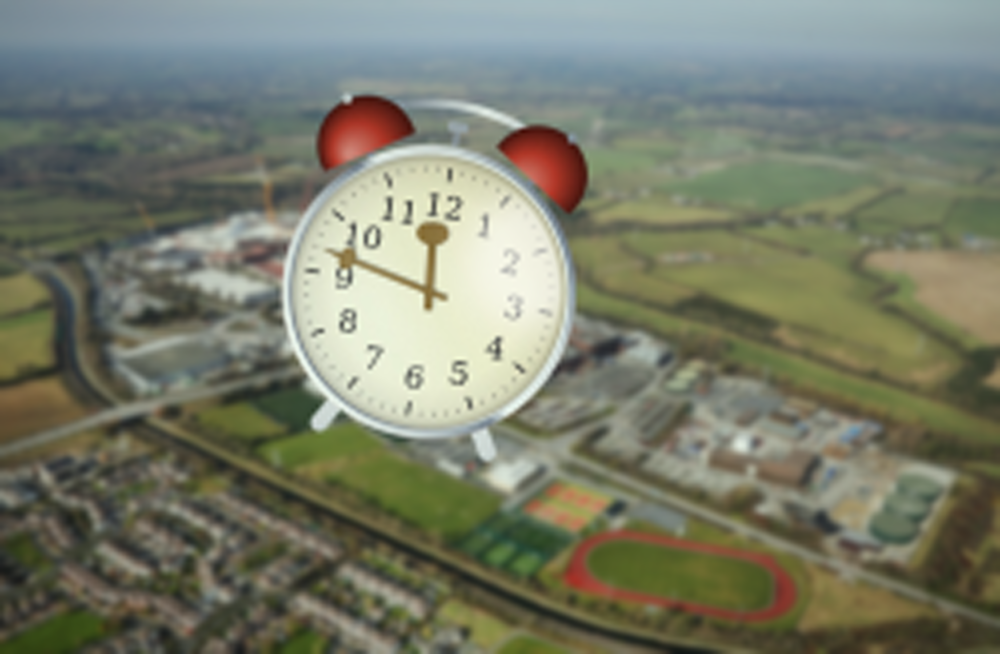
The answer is 11 h 47 min
